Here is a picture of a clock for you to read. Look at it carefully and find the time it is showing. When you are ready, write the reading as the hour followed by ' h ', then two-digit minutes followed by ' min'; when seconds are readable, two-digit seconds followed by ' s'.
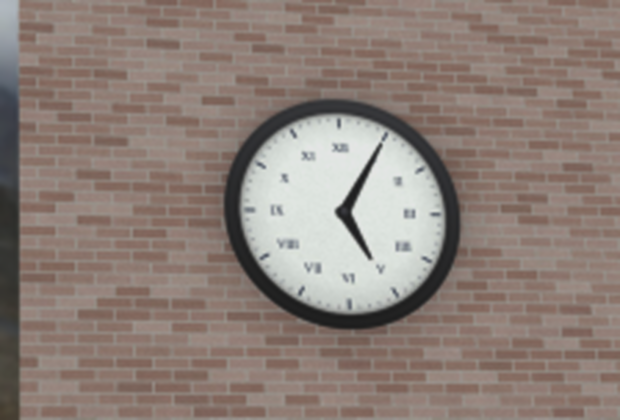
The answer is 5 h 05 min
